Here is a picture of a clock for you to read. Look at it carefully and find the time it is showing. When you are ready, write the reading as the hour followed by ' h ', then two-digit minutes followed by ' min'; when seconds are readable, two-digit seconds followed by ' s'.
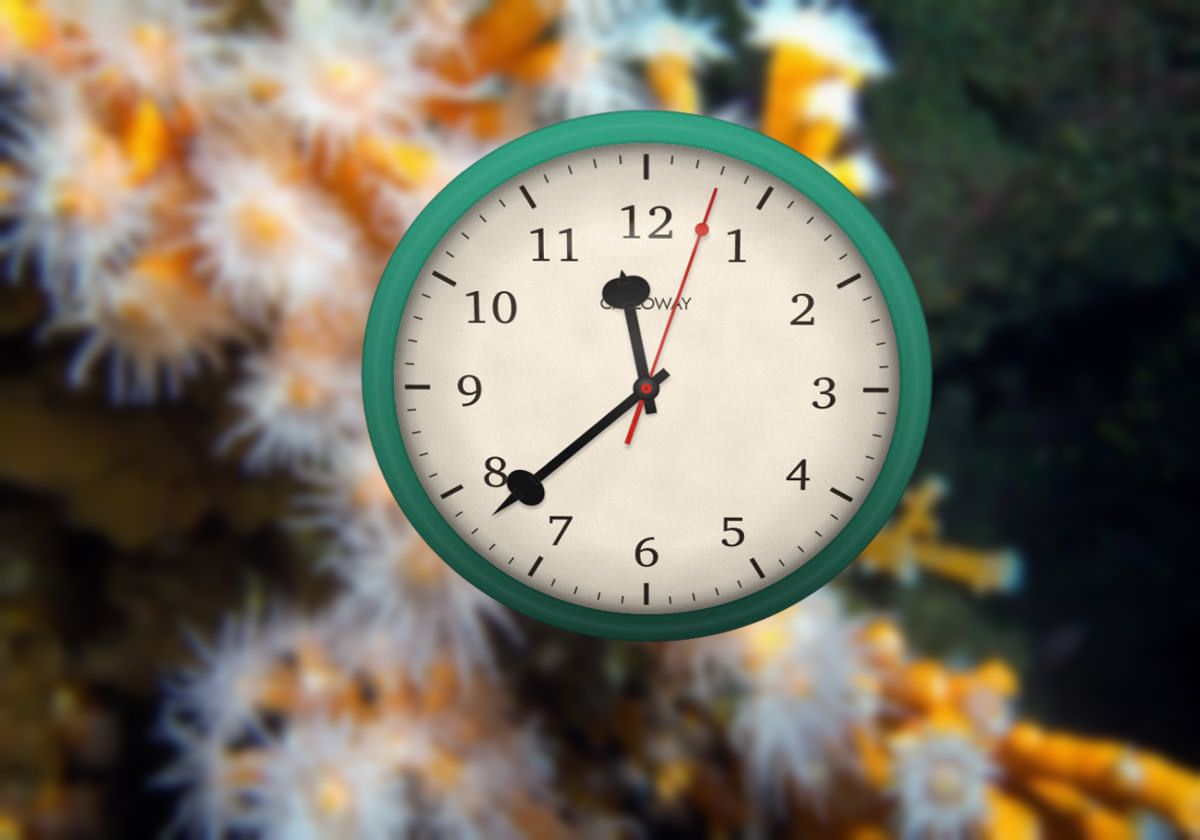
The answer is 11 h 38 min 03 s
